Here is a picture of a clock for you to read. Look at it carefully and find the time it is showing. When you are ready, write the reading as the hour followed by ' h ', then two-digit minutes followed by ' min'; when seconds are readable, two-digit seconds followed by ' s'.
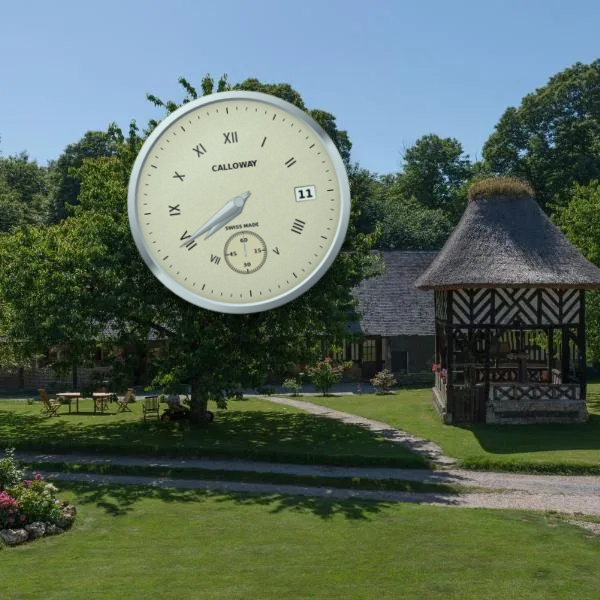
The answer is 7 h 40 min
